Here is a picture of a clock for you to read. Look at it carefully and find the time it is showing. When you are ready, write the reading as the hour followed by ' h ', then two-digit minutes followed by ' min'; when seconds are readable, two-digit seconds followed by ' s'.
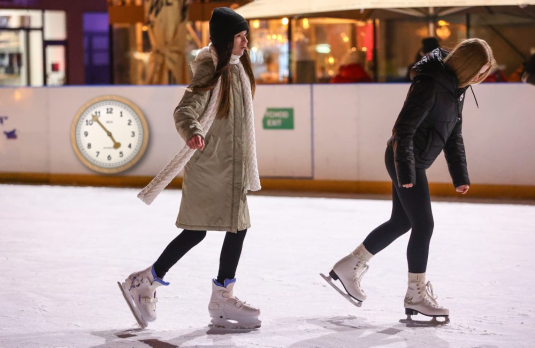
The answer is 4 h 53 min
